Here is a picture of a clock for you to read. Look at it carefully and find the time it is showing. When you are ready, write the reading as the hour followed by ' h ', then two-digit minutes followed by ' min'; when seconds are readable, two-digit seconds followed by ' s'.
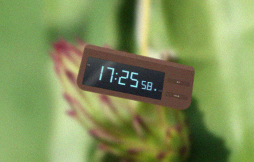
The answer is 17 h 25 min 58 s
